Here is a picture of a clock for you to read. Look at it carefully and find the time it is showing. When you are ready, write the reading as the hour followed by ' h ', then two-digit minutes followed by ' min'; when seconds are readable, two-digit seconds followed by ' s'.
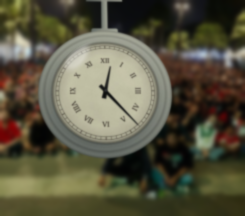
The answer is 12 h 23 min
